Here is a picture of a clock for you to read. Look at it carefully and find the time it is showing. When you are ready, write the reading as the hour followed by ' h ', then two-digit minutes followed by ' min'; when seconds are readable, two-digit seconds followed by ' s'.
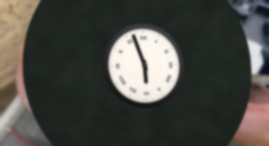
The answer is 5 h 57 min
